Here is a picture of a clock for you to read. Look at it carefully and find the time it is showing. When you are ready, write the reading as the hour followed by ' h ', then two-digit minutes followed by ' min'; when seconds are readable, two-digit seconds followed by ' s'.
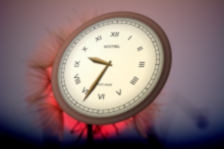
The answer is 9 h 34 min
